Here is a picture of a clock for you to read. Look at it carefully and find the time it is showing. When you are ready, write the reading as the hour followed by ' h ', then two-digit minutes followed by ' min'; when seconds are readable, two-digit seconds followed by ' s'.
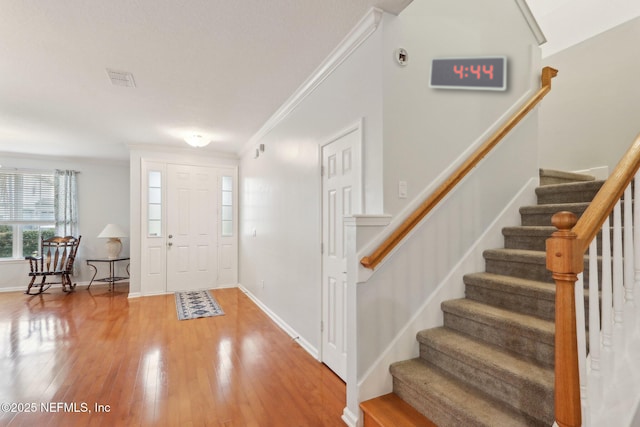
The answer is 4 h 44 min
